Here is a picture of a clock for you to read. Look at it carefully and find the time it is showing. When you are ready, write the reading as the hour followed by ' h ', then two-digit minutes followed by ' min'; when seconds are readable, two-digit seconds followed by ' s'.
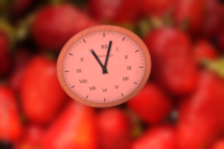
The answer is 11 h 02 min
